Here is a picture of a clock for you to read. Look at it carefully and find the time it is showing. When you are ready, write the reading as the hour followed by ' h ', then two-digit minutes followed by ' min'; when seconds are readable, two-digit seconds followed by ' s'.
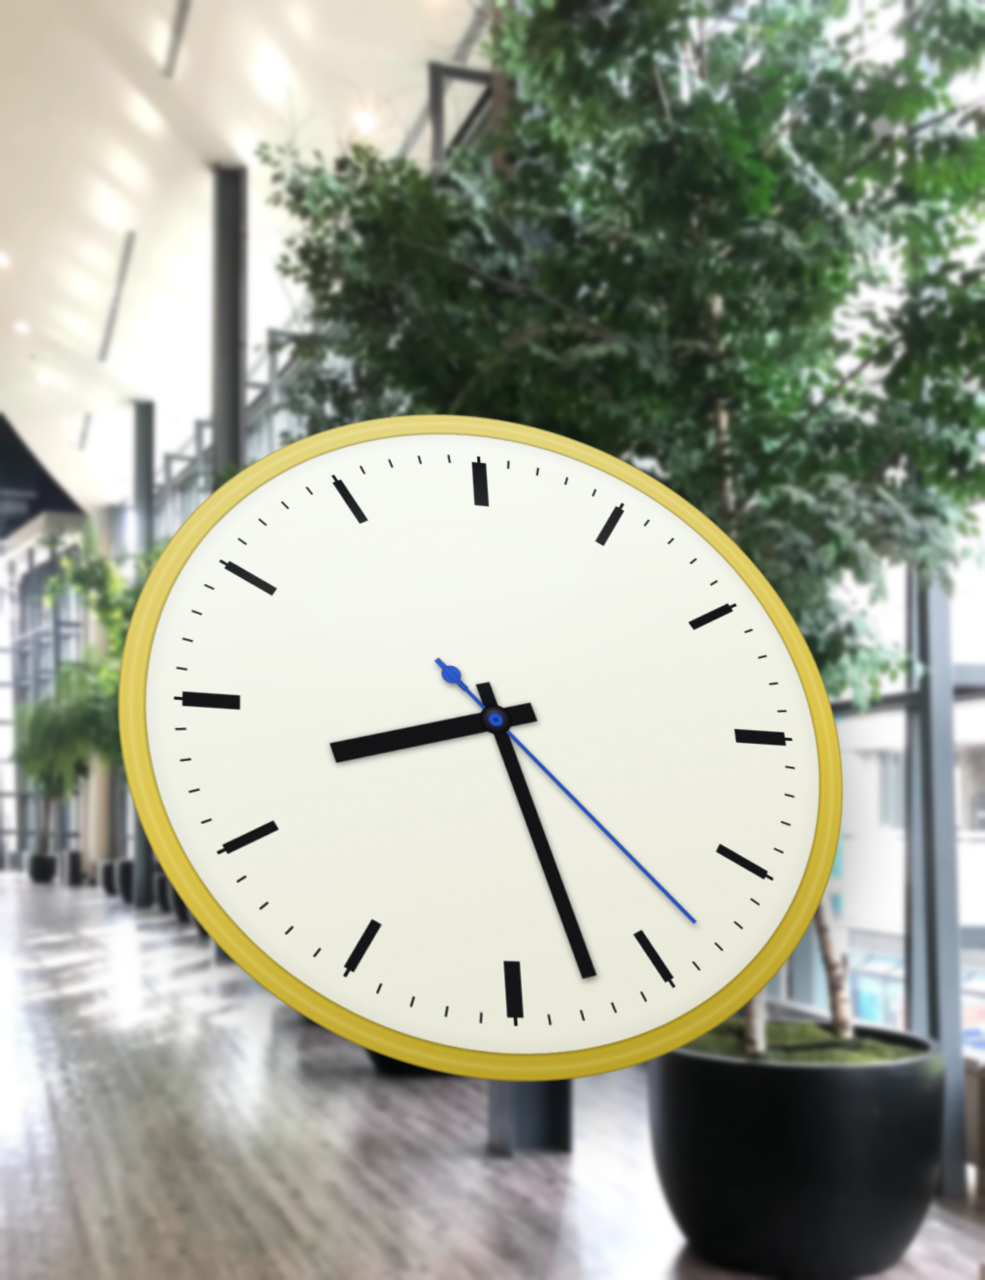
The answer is 8 h 27 min 23 s
